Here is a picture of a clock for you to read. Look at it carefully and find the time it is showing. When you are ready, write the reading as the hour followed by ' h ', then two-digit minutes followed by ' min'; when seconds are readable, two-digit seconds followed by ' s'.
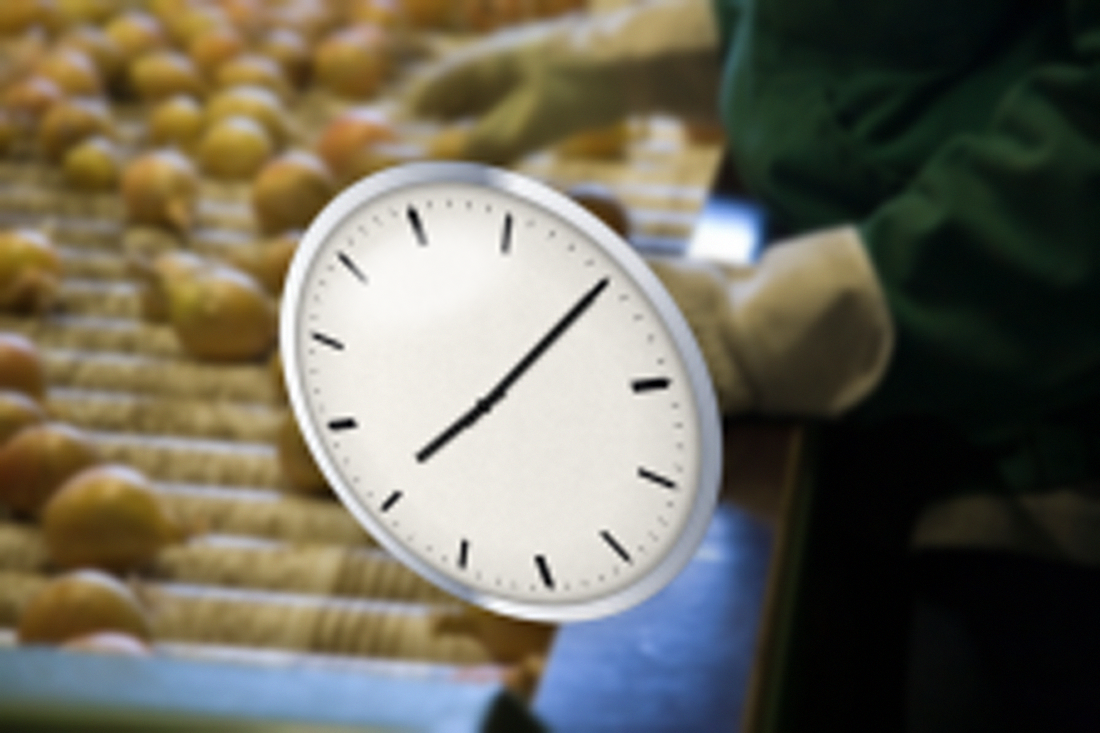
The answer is 8 h 10 min
